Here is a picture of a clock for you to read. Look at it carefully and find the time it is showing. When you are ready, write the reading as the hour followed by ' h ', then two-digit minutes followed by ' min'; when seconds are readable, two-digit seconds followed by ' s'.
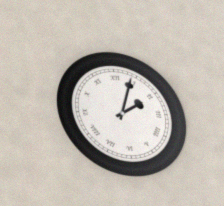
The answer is 2 h 04 min
